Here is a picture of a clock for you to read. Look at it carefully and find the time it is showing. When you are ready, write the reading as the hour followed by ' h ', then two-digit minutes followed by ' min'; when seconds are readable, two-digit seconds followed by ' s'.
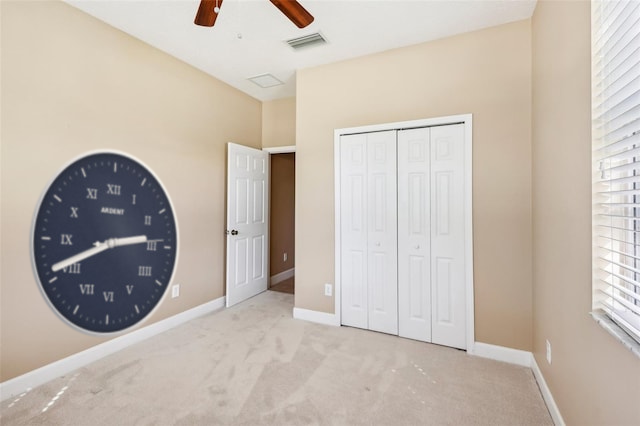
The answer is 2 h 41 min 14 s
